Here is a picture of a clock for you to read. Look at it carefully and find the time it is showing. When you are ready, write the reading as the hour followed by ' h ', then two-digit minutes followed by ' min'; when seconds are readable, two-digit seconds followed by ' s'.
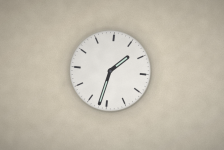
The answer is 1 h 32 min
